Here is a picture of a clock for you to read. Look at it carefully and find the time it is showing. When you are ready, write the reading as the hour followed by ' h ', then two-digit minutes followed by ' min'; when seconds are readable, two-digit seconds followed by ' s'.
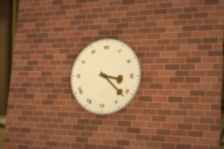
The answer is 3 h 22 min
